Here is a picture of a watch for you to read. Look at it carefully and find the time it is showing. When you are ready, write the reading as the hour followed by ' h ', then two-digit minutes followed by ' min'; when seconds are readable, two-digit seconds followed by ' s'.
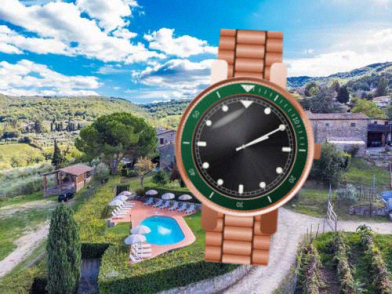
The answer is 2 h 10 min
